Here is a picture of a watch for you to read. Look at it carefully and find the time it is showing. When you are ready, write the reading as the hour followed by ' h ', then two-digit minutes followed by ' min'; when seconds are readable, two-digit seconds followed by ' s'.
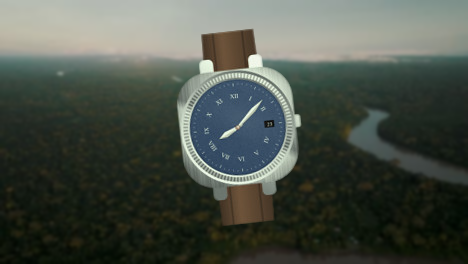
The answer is 8 h 08 min
